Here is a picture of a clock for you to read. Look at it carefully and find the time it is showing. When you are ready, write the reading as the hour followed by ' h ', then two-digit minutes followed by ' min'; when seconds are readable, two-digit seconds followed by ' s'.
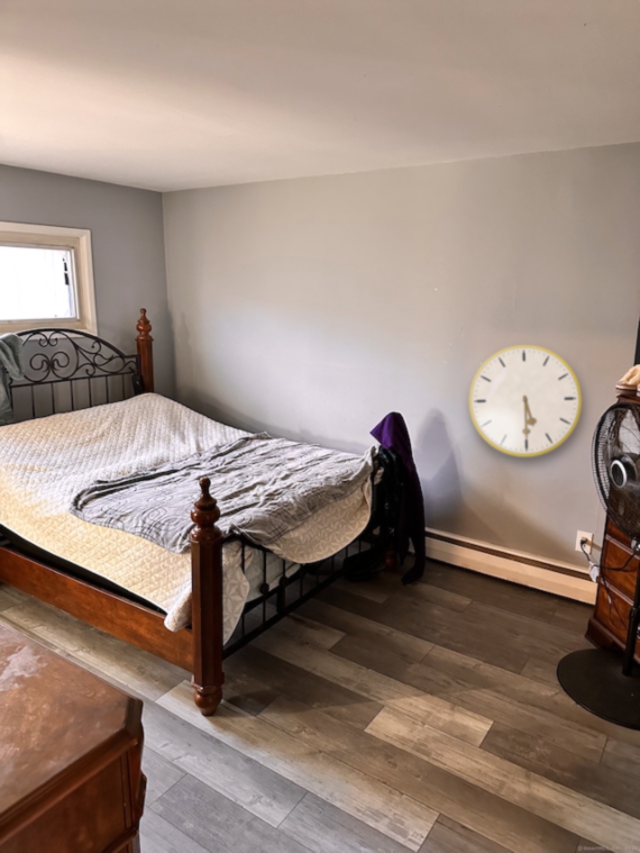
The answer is 5 h 30 min
